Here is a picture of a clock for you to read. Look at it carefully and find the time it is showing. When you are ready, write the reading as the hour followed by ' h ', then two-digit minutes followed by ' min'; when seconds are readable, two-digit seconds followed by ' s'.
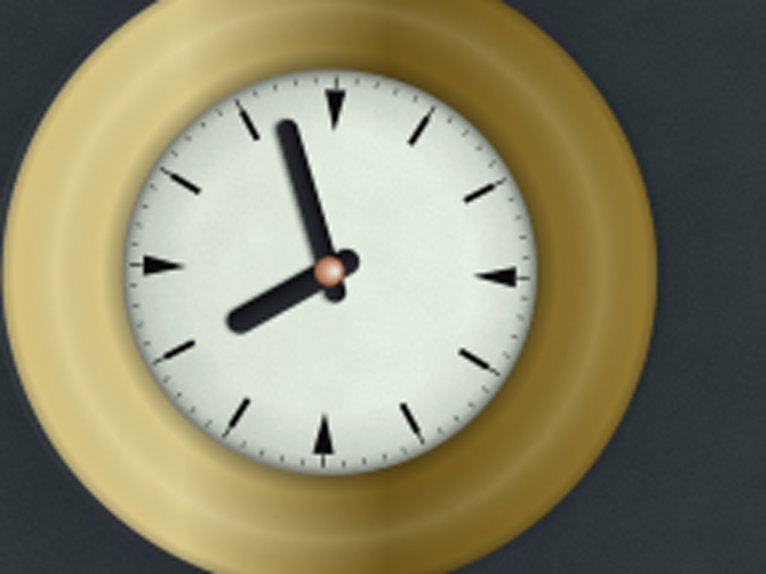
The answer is 7 h 57 min
